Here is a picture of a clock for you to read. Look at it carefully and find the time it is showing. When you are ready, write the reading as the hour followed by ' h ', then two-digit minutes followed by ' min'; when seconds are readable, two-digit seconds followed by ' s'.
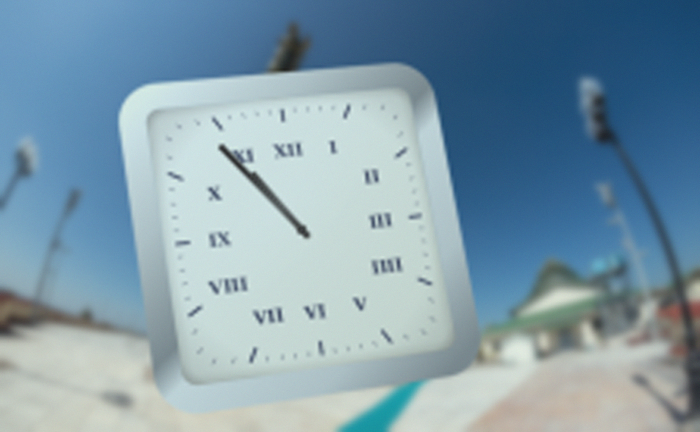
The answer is 10 h 54 min
